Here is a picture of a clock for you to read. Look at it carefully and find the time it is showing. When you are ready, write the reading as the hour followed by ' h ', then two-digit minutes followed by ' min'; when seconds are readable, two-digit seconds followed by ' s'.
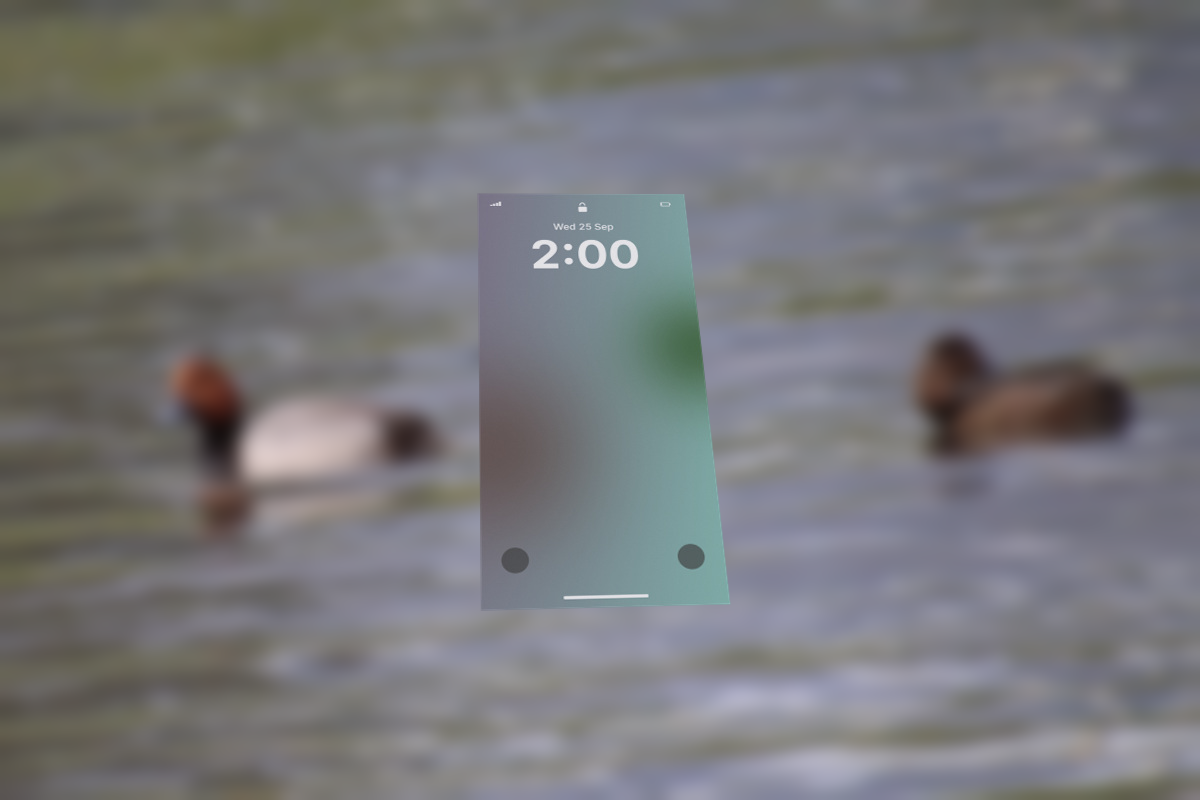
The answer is 2 h 00 min
